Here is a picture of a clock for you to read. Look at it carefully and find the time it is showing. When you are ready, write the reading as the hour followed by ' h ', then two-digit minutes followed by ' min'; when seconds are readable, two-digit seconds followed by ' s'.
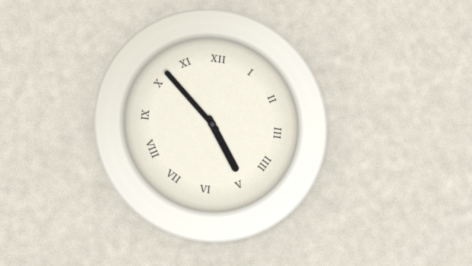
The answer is 4 h 52 min
